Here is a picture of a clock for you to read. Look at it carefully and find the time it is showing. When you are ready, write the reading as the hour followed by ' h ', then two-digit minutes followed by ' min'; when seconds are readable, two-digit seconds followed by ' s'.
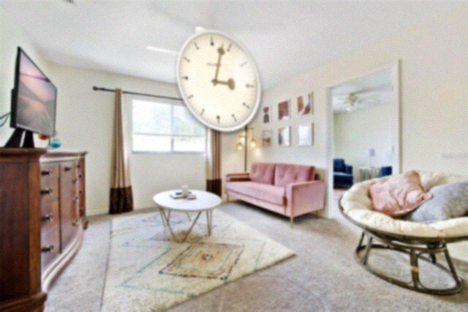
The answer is 3 h 03 min
